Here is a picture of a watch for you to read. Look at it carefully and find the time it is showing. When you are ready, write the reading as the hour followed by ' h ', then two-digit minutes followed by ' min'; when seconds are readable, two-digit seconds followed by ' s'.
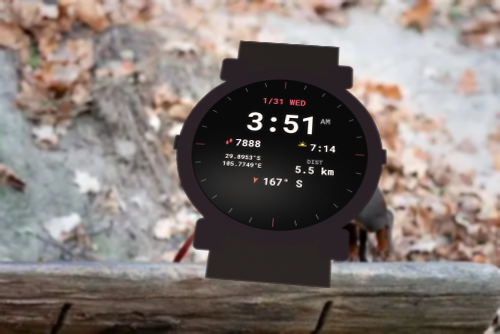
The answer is 3 h 51 min
